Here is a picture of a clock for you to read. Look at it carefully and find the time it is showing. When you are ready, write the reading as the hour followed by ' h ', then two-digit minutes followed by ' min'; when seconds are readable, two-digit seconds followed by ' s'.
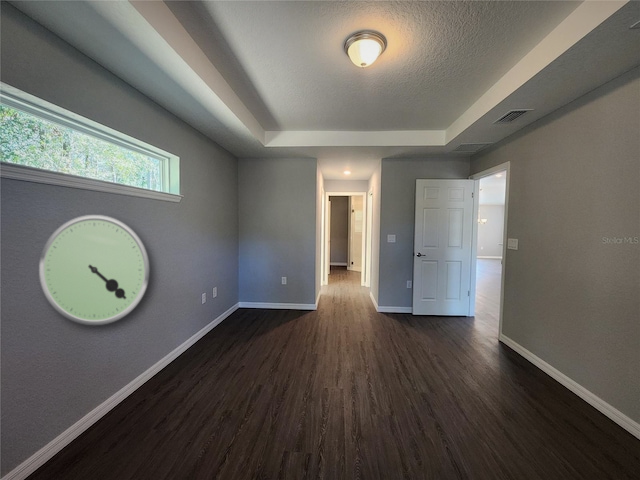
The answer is 4 h 22 min
